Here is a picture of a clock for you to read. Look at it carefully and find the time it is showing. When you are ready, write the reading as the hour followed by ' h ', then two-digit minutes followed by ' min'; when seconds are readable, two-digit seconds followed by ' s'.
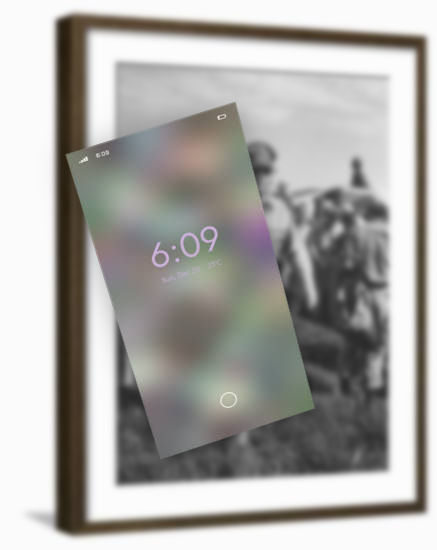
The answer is 6 h 09 min
